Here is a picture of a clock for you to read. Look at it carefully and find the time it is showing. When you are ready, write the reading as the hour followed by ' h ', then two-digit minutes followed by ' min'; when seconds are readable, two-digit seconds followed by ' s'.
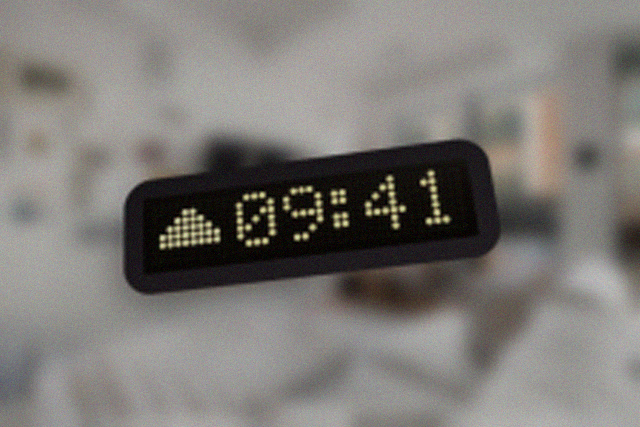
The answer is 9 h 41 min
